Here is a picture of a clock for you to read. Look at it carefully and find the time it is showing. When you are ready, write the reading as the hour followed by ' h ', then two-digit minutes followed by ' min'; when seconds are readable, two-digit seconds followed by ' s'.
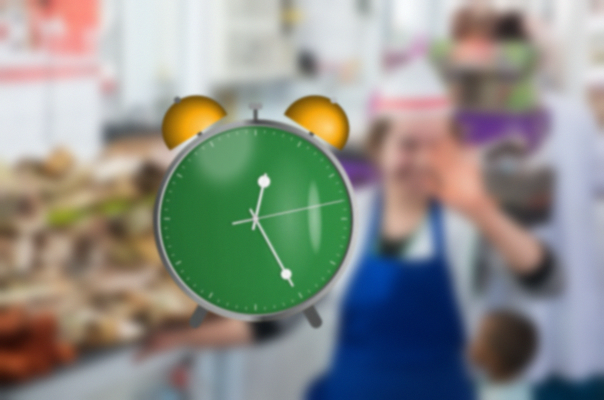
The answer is 12 h 25 min 13 s
